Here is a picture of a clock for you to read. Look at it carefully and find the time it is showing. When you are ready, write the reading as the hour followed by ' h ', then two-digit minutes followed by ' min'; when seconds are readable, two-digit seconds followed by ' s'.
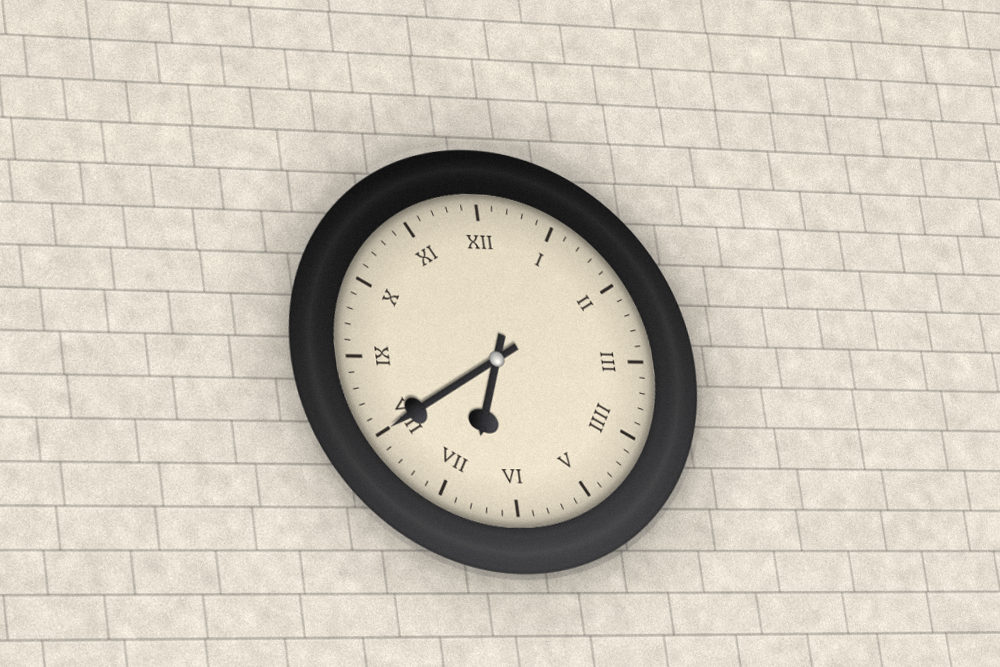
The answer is 6 h 40 min
